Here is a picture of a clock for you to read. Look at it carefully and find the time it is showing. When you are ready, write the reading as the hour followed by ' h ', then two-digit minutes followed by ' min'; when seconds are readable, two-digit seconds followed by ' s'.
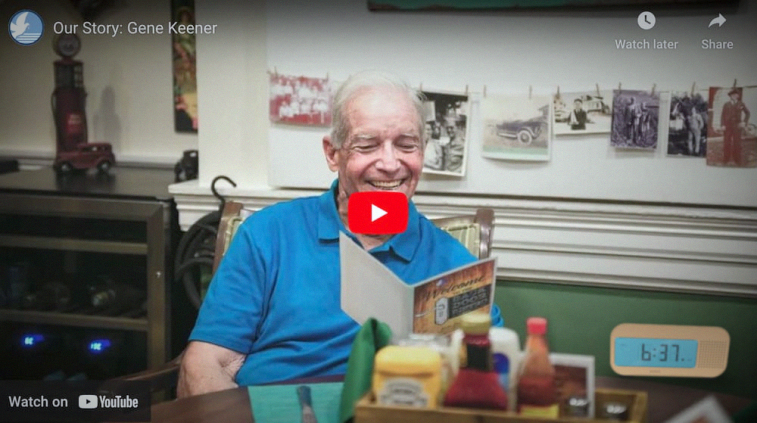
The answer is 6 h 37 min
